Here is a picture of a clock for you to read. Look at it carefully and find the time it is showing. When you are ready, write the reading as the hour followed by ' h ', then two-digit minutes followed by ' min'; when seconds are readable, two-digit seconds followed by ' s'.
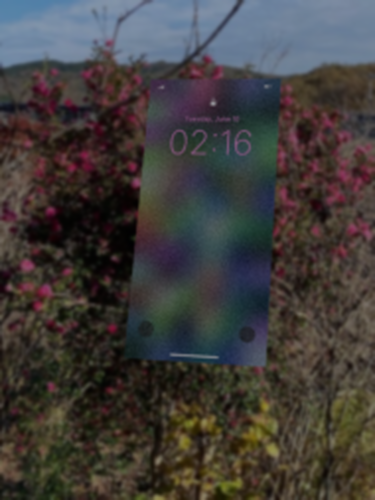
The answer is 2 h 16 min
